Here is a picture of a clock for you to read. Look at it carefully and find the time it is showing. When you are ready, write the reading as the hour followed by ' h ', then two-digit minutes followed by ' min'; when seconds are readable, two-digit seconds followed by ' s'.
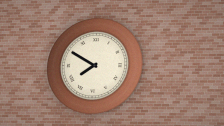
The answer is 7 h 50 min
